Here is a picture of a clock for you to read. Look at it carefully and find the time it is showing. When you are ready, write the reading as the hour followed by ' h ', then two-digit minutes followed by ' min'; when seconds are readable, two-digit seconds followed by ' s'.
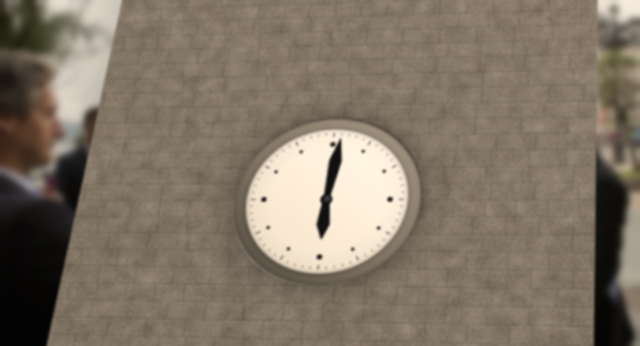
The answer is 6 h 01 min
